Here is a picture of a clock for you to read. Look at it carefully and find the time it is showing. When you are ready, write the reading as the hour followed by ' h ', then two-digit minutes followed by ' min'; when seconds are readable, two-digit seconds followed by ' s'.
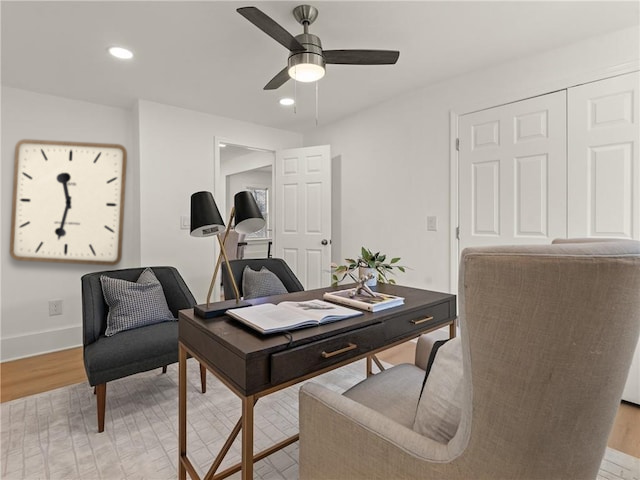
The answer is 11 h 32 min
